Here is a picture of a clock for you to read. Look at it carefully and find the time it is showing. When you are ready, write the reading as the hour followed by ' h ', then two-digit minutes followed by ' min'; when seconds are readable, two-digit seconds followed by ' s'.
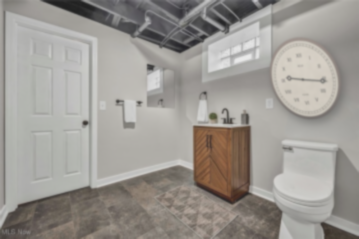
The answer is 9 h 16 min
